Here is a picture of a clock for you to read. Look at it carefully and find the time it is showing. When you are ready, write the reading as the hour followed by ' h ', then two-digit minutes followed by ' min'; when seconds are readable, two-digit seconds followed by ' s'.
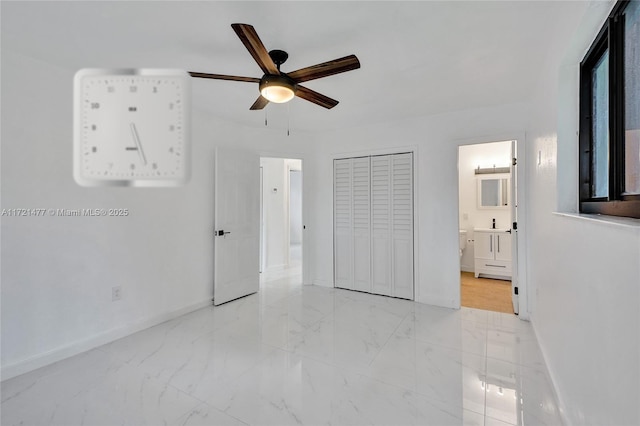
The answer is 5 h 27 min
